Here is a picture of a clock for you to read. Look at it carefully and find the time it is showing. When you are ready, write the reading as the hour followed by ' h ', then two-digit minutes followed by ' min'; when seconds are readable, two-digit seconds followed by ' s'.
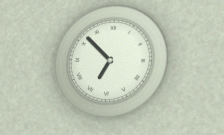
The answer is 6 h 52 min
